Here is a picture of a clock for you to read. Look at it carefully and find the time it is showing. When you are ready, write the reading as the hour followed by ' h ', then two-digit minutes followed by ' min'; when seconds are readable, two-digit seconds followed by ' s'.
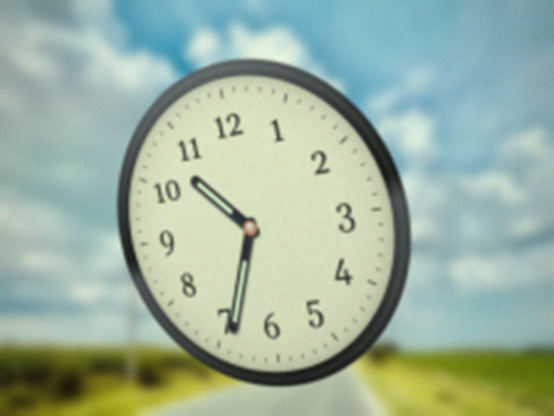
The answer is 10 h 34 min
